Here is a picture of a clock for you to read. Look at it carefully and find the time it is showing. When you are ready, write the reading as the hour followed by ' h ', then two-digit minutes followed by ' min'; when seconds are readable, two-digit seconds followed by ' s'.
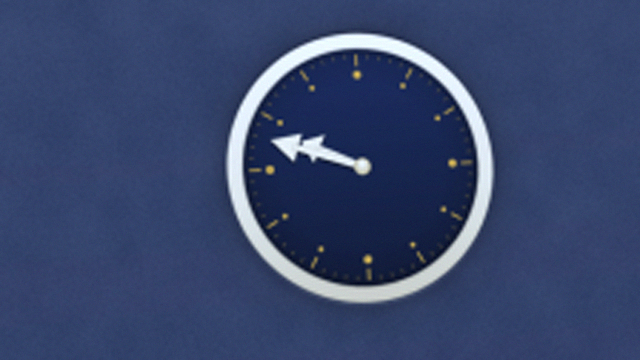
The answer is 9 h 48 min
